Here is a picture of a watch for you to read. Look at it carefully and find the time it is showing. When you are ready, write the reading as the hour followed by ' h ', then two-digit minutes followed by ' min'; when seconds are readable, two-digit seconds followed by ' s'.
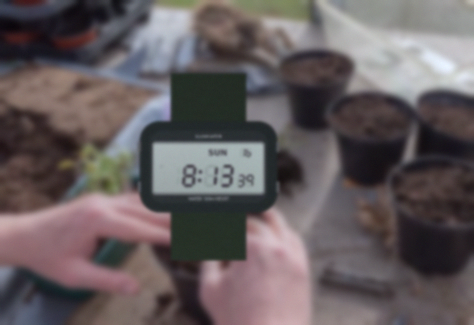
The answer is 8 h 13 min
